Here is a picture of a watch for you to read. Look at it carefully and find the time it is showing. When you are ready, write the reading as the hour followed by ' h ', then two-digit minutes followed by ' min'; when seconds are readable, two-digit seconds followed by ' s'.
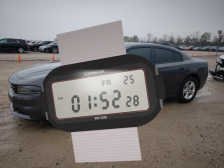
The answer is 1 h 52 min 28 s
